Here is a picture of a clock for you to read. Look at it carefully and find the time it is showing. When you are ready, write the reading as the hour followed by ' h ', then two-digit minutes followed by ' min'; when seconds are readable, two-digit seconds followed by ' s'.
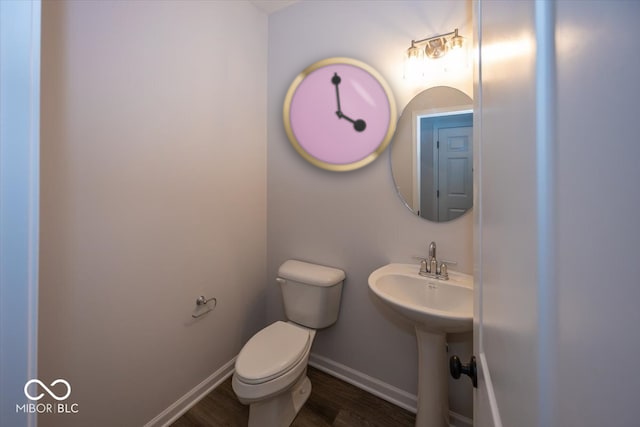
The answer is 3 h 59 min
